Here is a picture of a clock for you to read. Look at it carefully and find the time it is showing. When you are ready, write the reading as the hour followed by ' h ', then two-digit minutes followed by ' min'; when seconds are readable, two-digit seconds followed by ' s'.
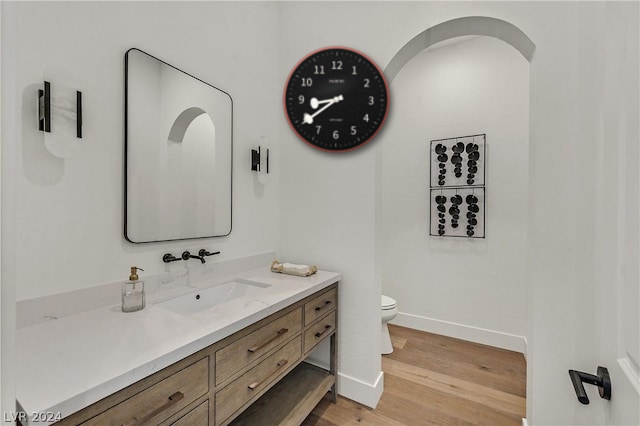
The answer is 8 h 39 min
